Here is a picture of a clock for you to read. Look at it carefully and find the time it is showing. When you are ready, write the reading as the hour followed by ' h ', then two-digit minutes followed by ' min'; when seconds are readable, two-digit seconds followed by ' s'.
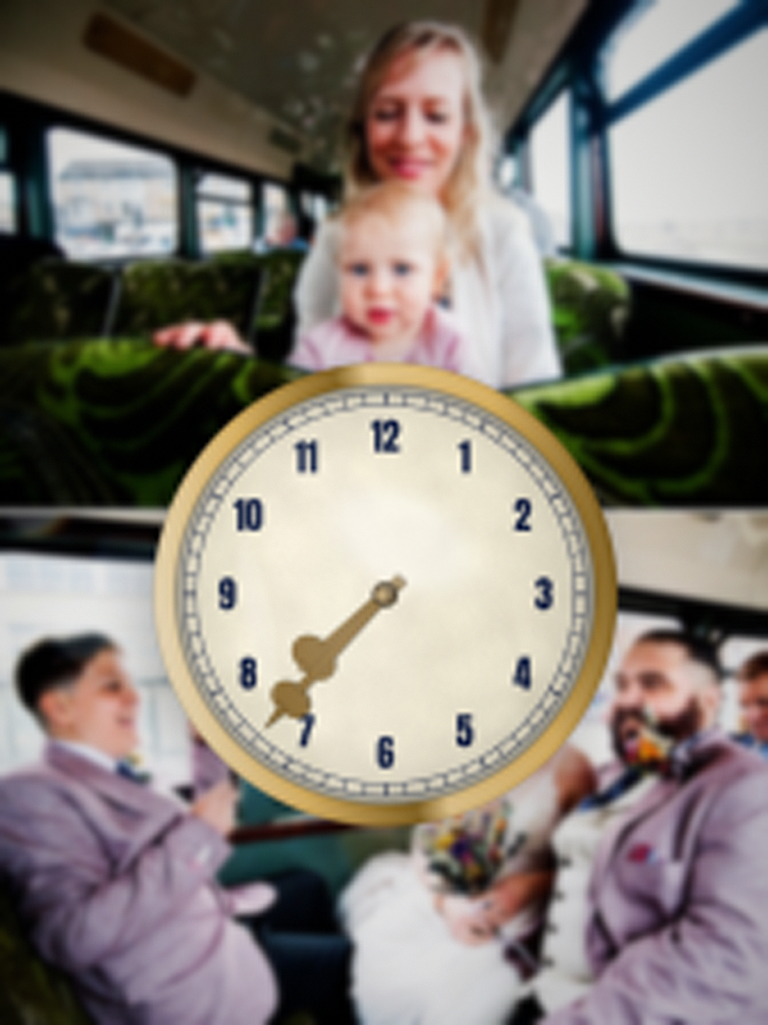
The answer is 7 h 37 min
